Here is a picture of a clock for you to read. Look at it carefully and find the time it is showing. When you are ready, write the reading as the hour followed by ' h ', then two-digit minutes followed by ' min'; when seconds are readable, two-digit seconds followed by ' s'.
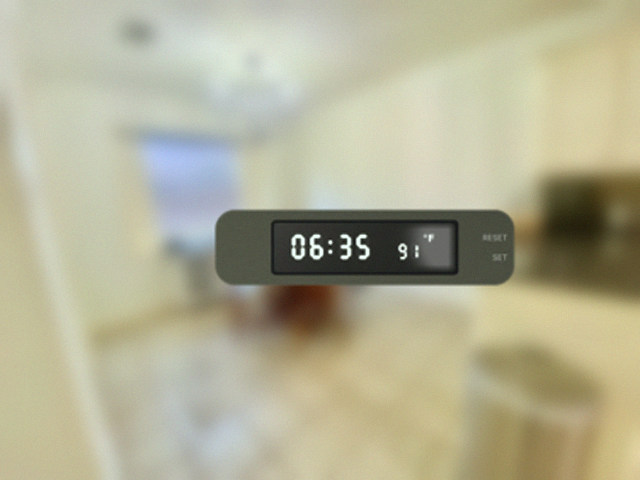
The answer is 6 h 35 min
